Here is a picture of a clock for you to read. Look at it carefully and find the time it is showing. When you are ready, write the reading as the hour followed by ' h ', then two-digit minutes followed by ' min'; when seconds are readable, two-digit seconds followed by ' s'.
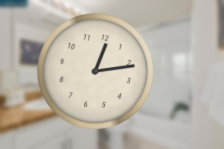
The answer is 12 h 11 min
